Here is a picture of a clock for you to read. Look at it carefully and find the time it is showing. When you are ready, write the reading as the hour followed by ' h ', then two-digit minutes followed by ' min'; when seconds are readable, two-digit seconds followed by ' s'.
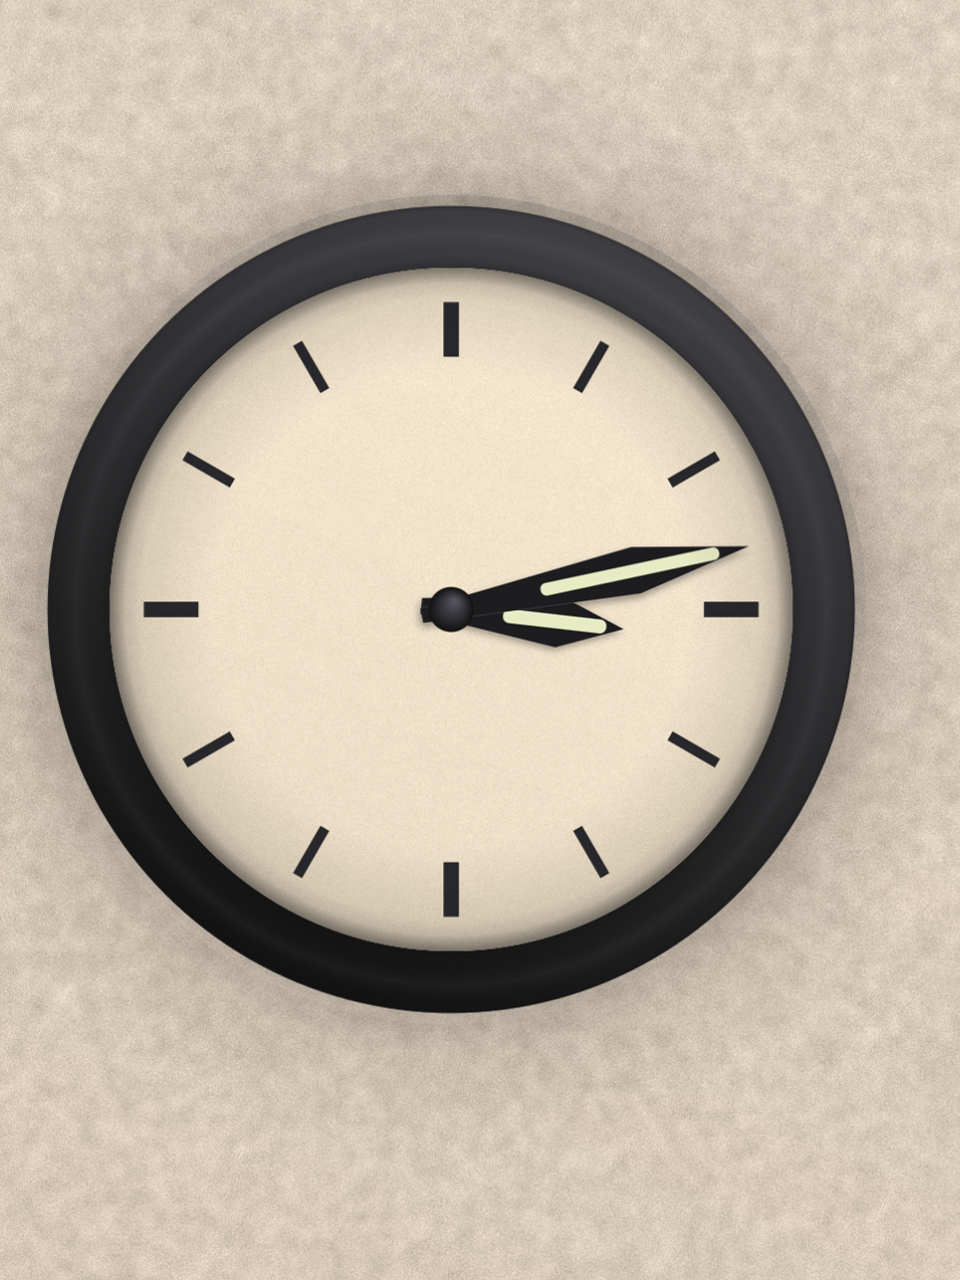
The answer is 3 h 13 min
